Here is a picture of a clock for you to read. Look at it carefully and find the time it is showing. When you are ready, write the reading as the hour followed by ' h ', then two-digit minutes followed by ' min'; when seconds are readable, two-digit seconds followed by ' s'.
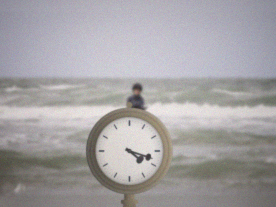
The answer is 4 h 18 min
